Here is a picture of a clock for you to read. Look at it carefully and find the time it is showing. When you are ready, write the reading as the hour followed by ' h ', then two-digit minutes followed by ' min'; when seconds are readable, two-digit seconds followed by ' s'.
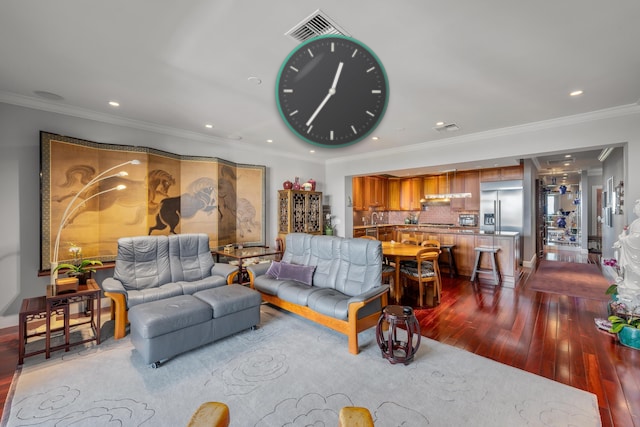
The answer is 12 h 36 min
